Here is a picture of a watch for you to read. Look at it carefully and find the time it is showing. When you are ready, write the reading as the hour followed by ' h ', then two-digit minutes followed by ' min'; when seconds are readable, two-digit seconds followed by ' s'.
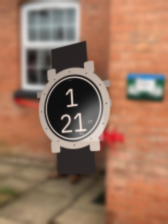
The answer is 1 h 21 min
